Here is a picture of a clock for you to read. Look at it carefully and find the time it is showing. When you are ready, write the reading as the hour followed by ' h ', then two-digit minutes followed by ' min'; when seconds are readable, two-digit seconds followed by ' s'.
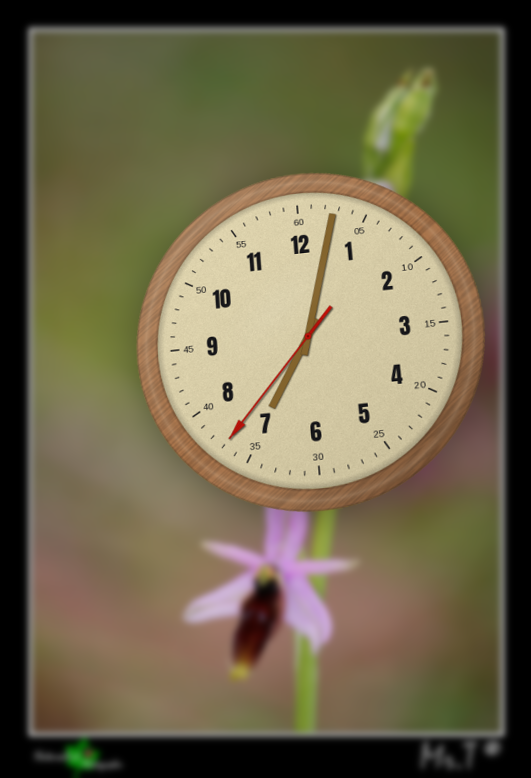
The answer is 7 h 02 min 37 s
